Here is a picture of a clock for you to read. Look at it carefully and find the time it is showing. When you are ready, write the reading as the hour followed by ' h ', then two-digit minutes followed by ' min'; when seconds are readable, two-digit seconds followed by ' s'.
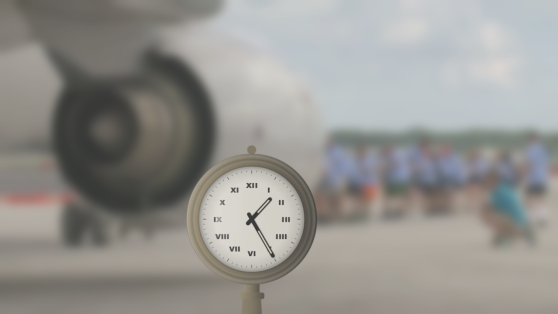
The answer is 1 h 25 min
